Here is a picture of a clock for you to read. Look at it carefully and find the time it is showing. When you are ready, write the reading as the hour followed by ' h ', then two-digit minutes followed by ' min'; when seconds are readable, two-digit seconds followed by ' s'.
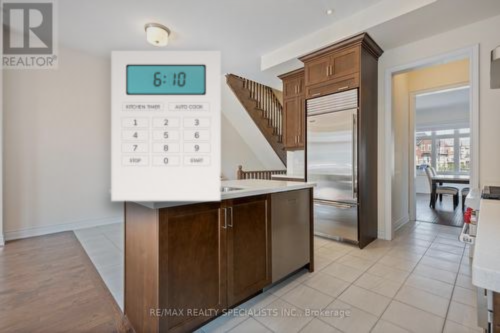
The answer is 6 h 10 min
